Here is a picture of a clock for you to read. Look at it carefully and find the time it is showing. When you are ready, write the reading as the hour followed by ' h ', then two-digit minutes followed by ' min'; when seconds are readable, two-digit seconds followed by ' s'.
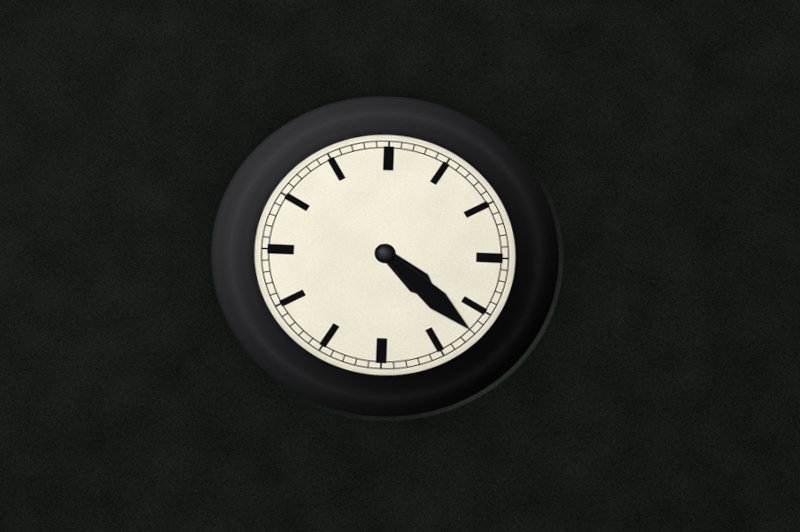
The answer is 4 h 22 min
